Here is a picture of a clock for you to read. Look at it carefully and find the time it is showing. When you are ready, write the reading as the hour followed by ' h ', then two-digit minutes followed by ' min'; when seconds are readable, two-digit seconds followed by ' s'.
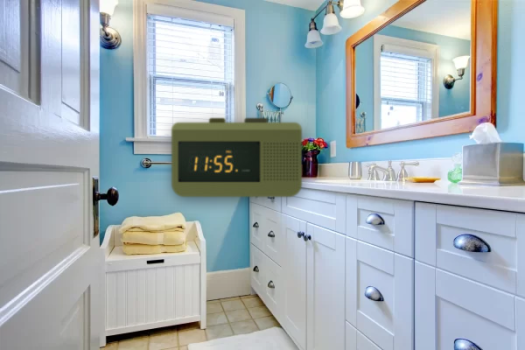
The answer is 11 h 55 min
